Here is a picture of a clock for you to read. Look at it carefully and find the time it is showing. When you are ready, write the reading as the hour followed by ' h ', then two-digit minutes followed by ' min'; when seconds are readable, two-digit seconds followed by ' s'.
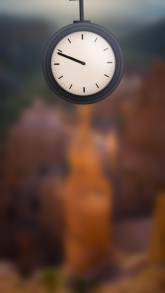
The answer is 9 h 49 min
